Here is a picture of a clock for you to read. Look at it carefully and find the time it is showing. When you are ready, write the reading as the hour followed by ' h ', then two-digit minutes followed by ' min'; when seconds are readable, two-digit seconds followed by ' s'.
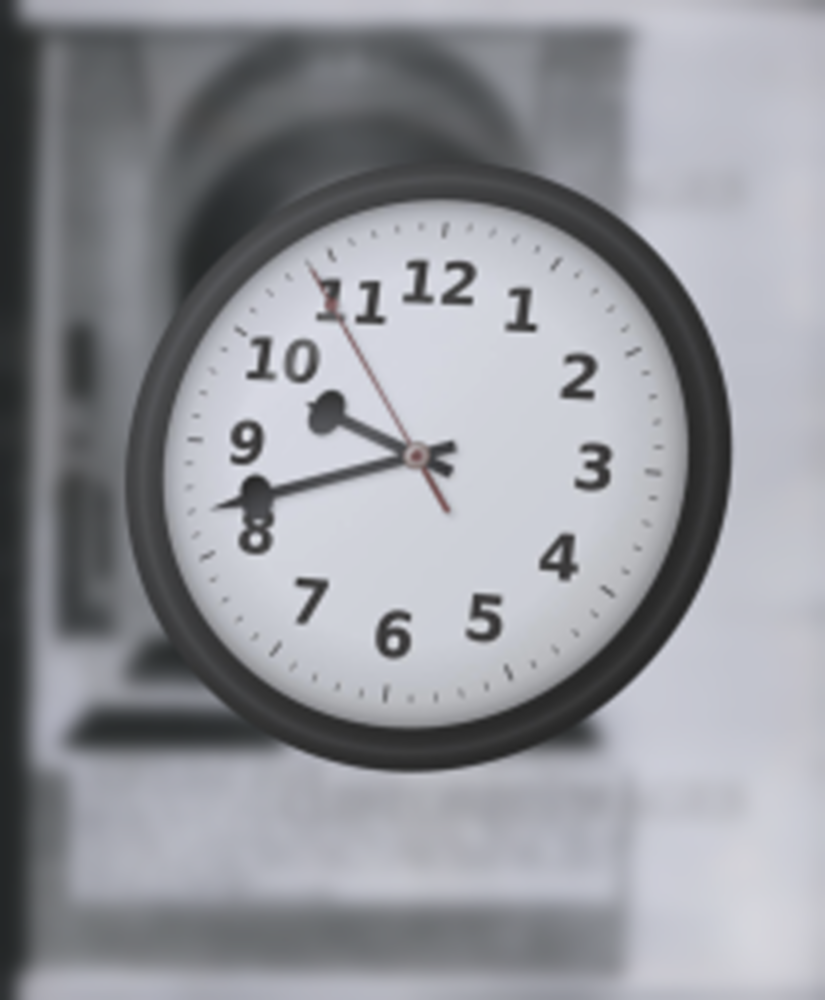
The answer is 9 h 41 min 54 s
